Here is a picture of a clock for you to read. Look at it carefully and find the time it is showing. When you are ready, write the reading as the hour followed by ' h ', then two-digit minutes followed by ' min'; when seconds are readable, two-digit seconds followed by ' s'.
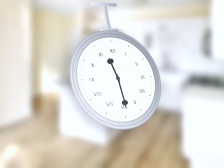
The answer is 11 h 29 min
